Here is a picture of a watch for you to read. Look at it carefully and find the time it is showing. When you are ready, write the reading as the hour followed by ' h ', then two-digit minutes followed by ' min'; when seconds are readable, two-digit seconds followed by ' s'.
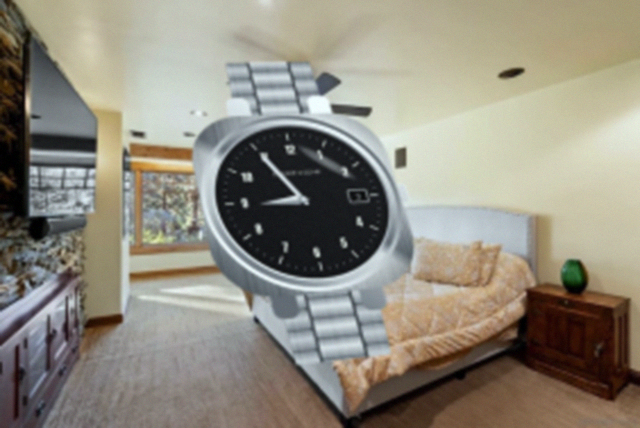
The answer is 8 h 55 min
